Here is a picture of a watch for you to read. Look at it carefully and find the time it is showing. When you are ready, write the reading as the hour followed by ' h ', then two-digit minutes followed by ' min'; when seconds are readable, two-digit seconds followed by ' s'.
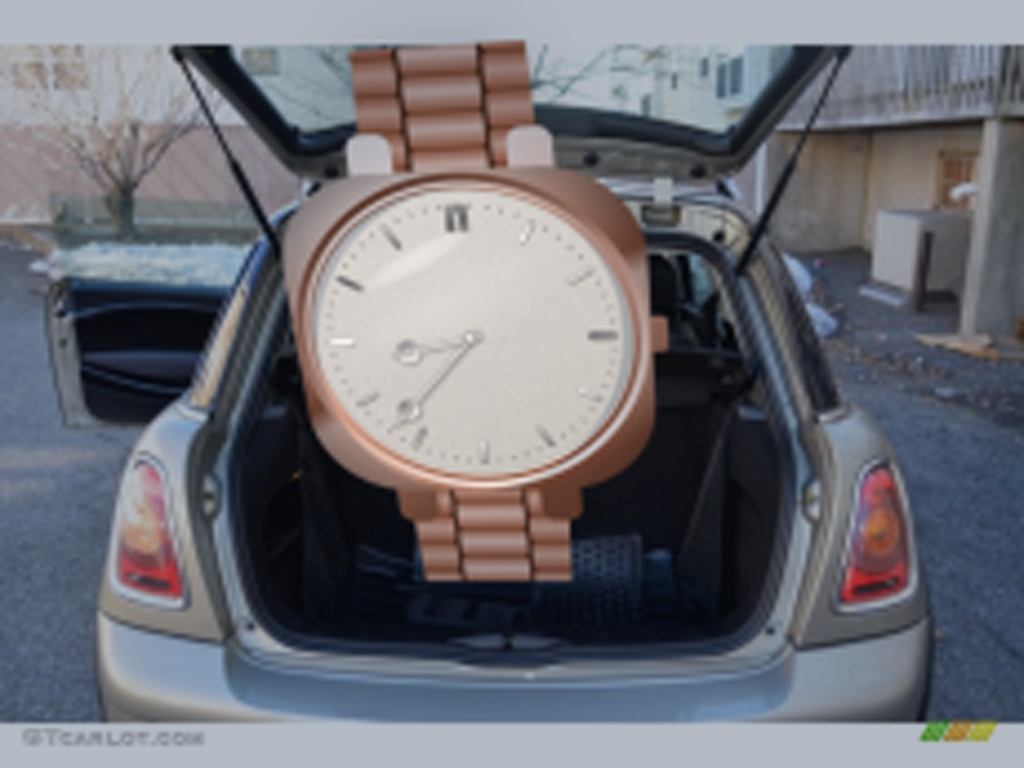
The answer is 8 h 37 min
